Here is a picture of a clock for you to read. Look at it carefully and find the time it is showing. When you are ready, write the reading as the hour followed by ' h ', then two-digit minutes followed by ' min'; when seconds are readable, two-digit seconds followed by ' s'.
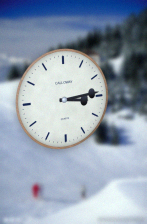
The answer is 3 h 14 min
